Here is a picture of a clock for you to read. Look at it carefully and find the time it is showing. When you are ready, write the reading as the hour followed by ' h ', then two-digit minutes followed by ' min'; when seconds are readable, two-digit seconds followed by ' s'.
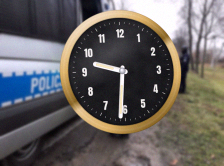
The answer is 9 h 31 min
